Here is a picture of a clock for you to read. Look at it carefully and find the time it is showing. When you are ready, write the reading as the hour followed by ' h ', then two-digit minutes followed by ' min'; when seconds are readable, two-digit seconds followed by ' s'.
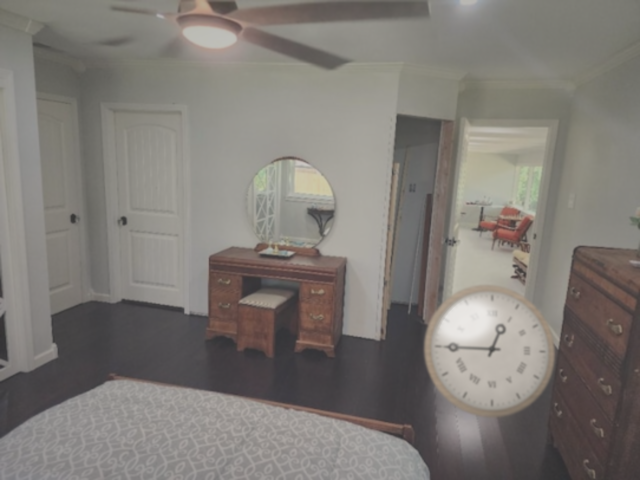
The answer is 12 h 45 min
